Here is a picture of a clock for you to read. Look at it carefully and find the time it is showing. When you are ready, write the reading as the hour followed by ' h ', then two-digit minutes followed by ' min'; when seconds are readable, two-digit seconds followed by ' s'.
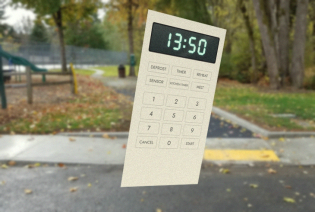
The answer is 13 h 50 min
